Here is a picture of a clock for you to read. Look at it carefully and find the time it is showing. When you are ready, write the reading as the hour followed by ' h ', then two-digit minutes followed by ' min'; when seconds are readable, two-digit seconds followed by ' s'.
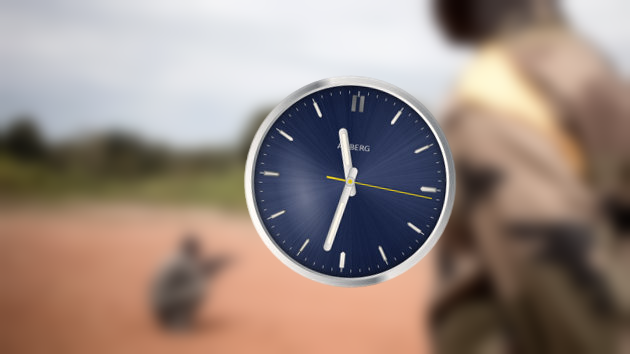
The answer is 11 h 32 min 16 s
